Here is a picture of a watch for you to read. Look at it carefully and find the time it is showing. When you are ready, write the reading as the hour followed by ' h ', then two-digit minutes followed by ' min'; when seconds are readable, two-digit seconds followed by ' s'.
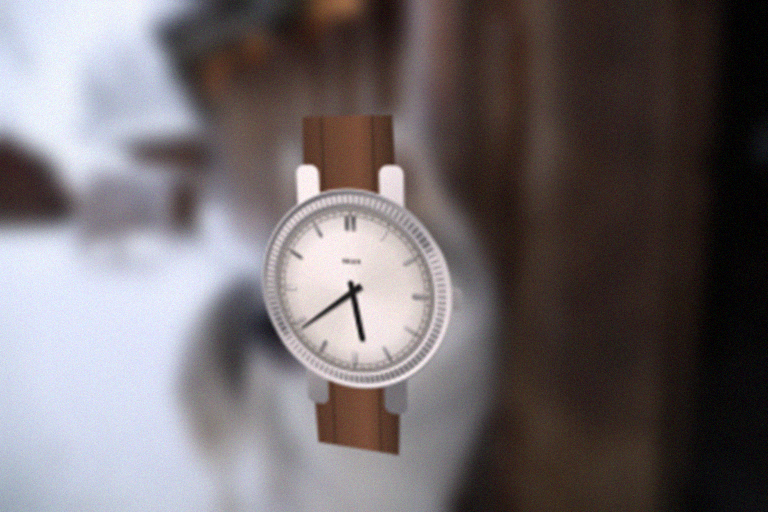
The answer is 5 h 39 min
